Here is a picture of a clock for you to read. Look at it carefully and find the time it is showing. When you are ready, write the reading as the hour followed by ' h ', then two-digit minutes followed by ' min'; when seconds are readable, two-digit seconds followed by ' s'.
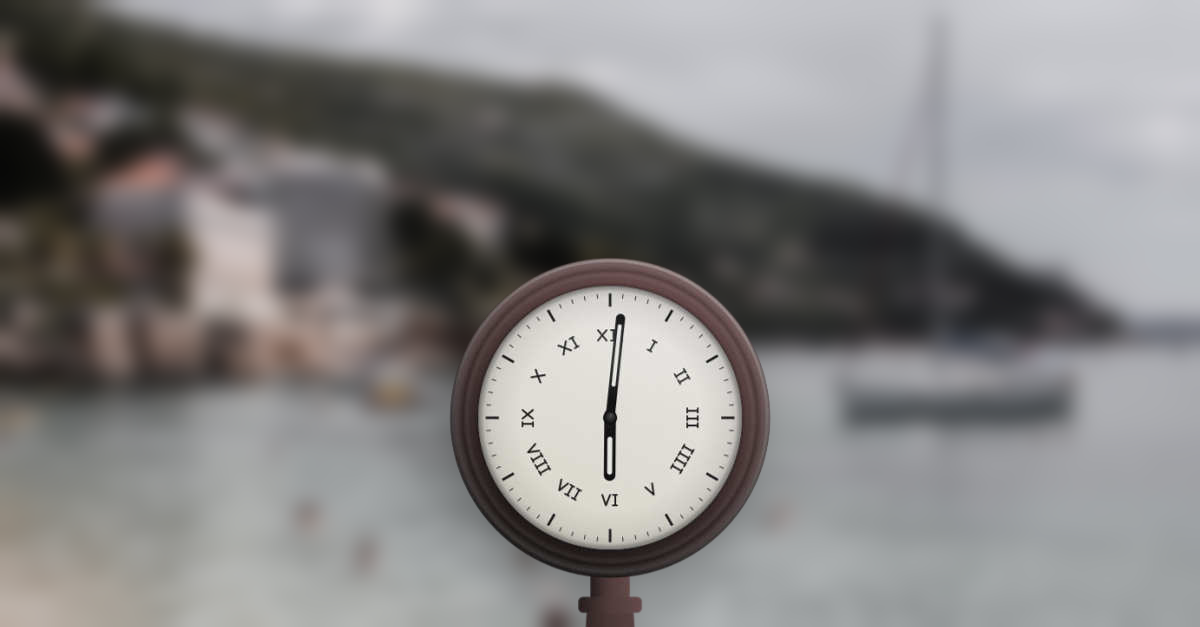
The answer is 6 h 01 min
